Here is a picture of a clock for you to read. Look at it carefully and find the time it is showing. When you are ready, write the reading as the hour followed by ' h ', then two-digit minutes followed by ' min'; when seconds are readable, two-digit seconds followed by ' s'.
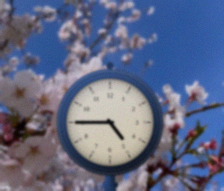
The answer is 4 h 45 min
